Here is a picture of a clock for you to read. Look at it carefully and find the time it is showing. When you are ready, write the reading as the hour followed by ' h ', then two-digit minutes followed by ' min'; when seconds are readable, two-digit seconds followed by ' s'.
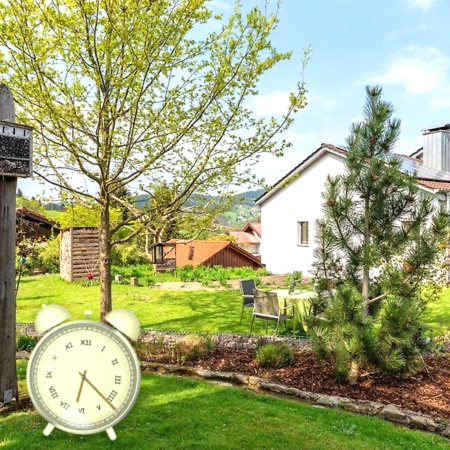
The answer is 6 h 22 min
